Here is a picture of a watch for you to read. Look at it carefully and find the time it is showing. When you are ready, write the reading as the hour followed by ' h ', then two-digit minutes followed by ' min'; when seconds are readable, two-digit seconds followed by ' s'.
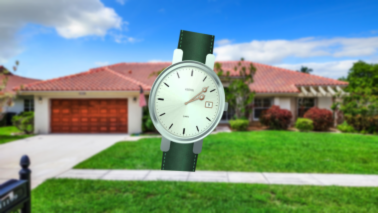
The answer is 2 h 08 min
